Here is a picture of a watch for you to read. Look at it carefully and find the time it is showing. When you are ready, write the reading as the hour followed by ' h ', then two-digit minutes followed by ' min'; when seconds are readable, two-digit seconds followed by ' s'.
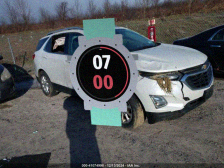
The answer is 7 h 00 min
